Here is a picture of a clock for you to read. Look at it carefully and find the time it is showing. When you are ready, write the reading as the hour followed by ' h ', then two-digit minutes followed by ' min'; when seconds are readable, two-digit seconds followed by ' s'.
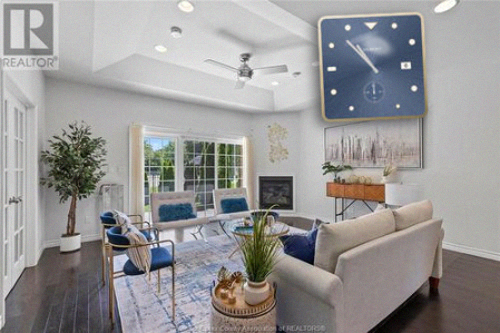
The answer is 10 h 53 min
